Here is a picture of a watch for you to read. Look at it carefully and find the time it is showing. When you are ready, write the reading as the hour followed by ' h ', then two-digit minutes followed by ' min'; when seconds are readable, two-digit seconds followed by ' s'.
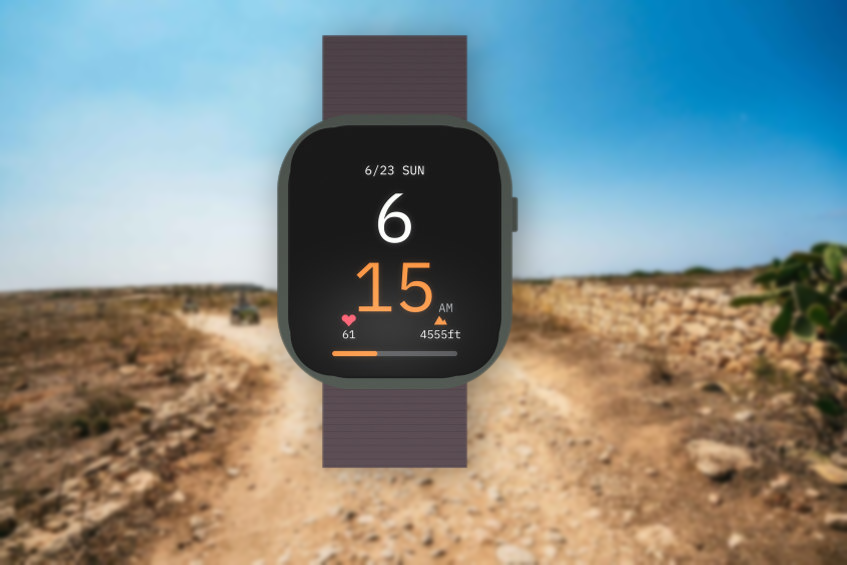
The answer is 6 h 15 min
